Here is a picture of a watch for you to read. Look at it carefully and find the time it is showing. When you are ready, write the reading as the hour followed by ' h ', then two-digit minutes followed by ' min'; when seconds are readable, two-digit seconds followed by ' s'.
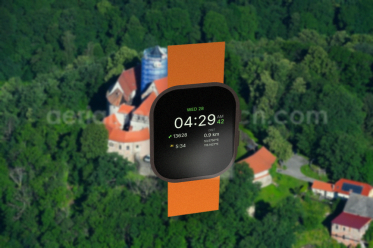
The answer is 4 h 29 min
